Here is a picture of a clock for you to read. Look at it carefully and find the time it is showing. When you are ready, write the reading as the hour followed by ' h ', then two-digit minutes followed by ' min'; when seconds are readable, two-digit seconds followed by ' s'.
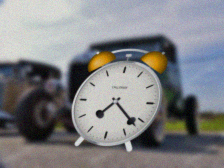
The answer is 7 h 22 min
